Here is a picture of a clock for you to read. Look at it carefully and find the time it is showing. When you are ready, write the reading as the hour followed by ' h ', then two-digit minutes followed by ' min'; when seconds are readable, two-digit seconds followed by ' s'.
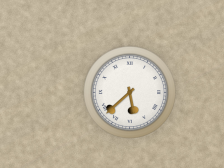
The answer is 5 h 38 min
